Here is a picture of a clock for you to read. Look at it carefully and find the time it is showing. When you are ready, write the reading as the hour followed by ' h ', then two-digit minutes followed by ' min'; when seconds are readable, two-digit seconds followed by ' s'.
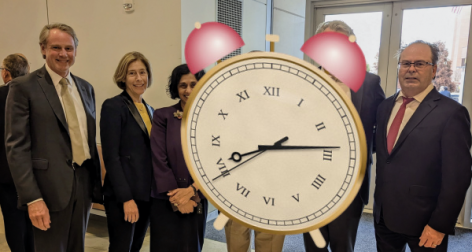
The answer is 8 h 13 min 39 s
